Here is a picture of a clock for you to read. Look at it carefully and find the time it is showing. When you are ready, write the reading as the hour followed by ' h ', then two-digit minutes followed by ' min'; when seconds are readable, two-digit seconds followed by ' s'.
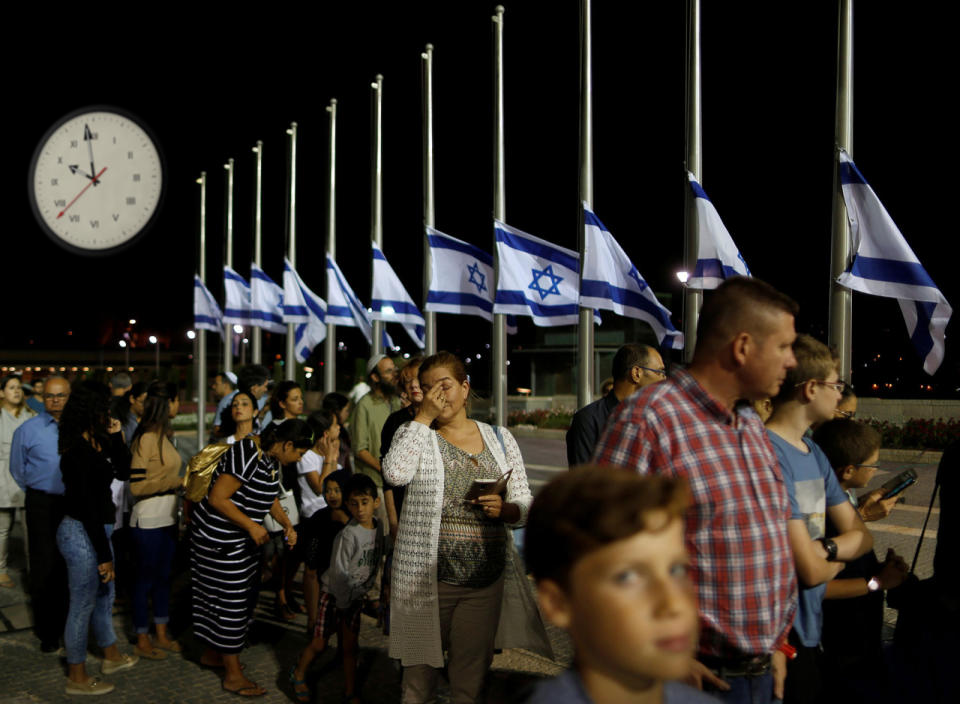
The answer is 9 h 58 min 38 s
